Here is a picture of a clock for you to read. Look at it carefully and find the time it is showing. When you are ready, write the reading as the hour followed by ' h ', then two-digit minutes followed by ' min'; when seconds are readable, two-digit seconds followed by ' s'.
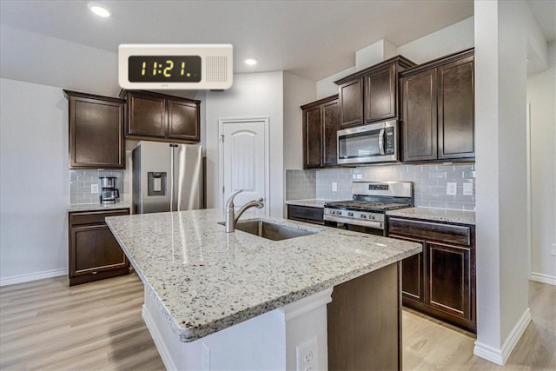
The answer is 11 h 21 min
